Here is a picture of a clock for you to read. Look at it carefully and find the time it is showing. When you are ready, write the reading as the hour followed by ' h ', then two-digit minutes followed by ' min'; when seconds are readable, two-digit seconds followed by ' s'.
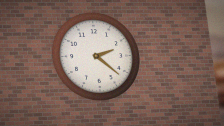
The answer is 2 h 22 min
